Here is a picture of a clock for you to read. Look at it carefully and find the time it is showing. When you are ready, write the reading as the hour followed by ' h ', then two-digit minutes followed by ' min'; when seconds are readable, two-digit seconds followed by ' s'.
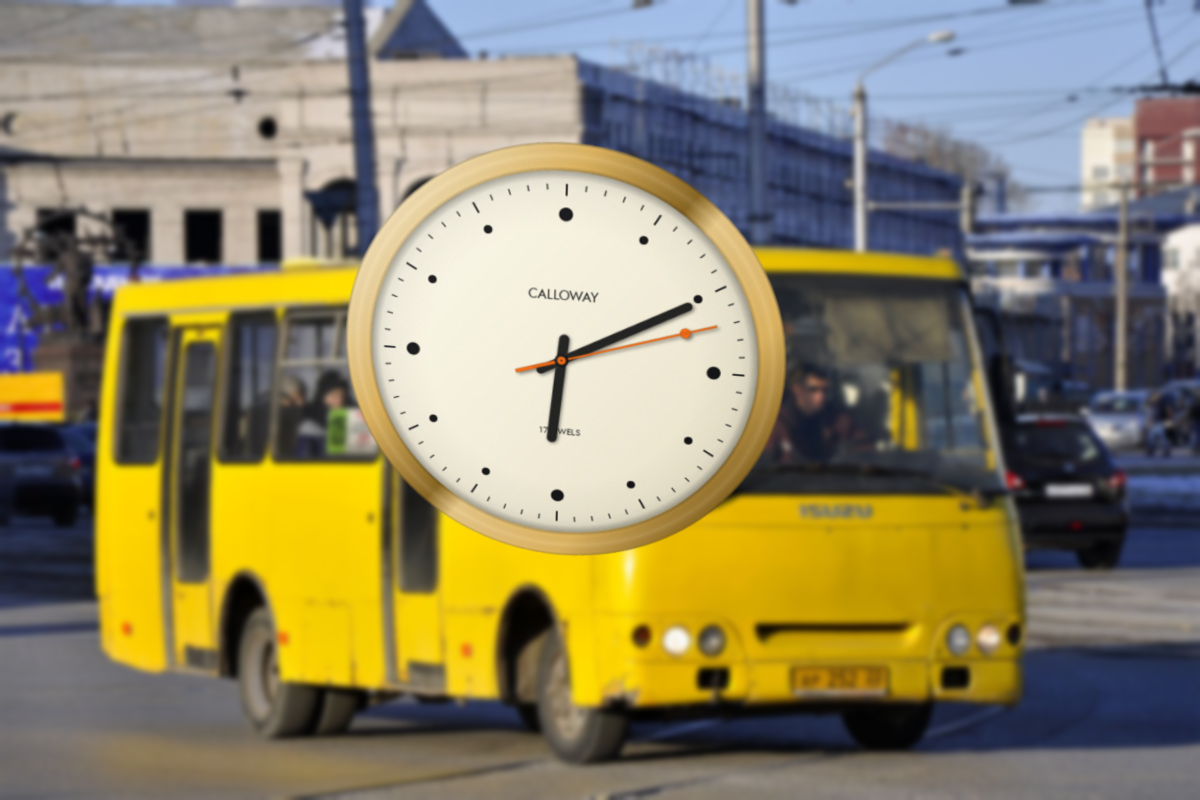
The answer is 6 h 10 min 12 s
